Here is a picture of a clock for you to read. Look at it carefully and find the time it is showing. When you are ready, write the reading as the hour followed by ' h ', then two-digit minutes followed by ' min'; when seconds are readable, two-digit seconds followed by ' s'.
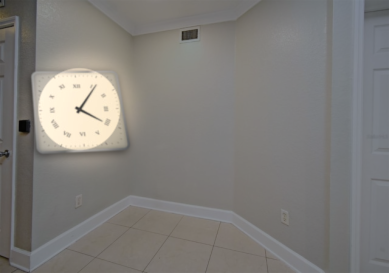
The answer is 4 h 06 min
